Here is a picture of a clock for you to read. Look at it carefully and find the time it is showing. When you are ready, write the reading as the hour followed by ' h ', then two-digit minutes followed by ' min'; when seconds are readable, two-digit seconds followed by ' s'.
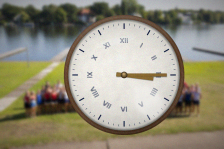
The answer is 3 h 15 min
